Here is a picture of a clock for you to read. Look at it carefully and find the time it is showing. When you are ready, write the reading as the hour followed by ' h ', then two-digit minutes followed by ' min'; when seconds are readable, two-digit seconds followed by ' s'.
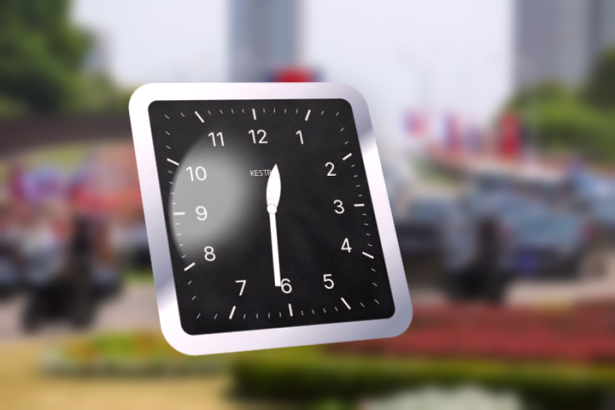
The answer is 12 h 31 min
